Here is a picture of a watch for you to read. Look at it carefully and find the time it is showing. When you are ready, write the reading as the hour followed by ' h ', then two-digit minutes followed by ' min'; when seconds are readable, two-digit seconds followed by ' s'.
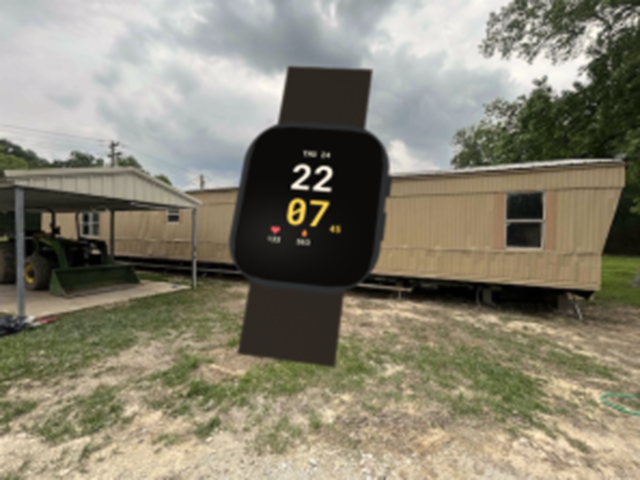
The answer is 22 h 07 min
